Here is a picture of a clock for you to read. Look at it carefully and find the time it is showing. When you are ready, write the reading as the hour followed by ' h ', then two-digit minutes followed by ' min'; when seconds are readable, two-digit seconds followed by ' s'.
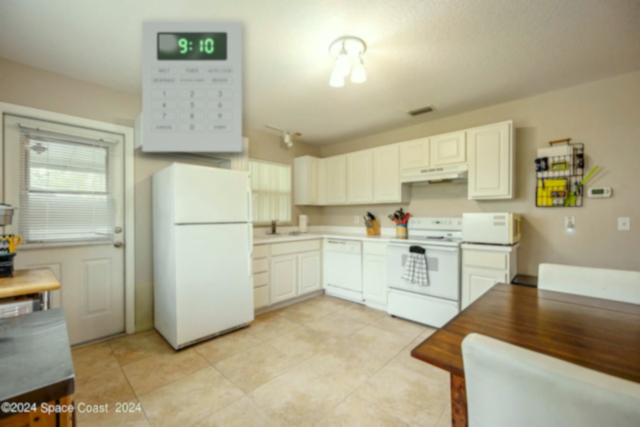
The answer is 9 h 10 min
